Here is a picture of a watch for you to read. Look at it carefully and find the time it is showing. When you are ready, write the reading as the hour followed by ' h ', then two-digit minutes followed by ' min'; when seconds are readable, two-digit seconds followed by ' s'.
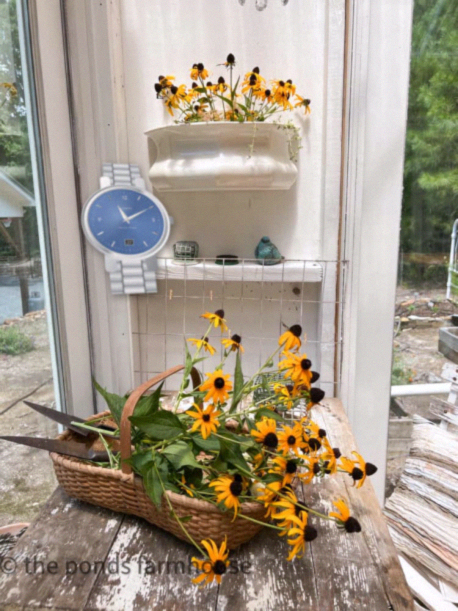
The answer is 11 h 10 min
